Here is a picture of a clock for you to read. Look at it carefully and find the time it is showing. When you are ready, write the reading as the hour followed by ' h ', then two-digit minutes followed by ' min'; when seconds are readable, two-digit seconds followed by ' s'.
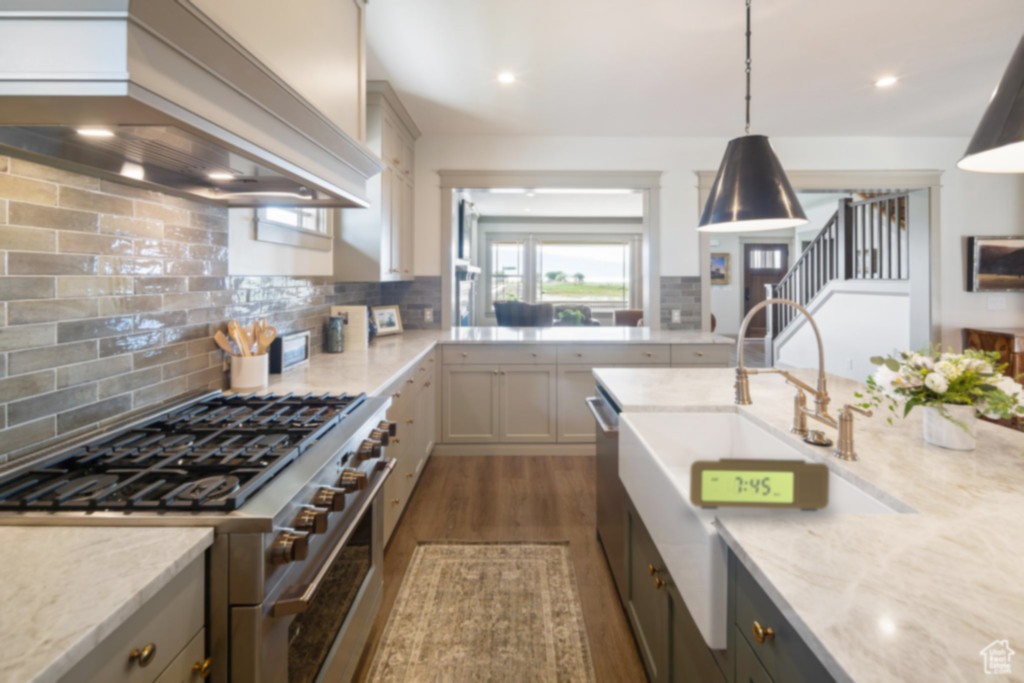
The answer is 7 h 45 min
